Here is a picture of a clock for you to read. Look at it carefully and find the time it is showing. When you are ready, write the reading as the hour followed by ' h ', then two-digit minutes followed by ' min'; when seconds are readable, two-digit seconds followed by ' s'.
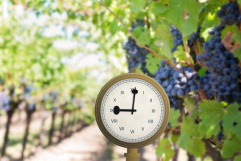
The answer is 9 h 01 min
